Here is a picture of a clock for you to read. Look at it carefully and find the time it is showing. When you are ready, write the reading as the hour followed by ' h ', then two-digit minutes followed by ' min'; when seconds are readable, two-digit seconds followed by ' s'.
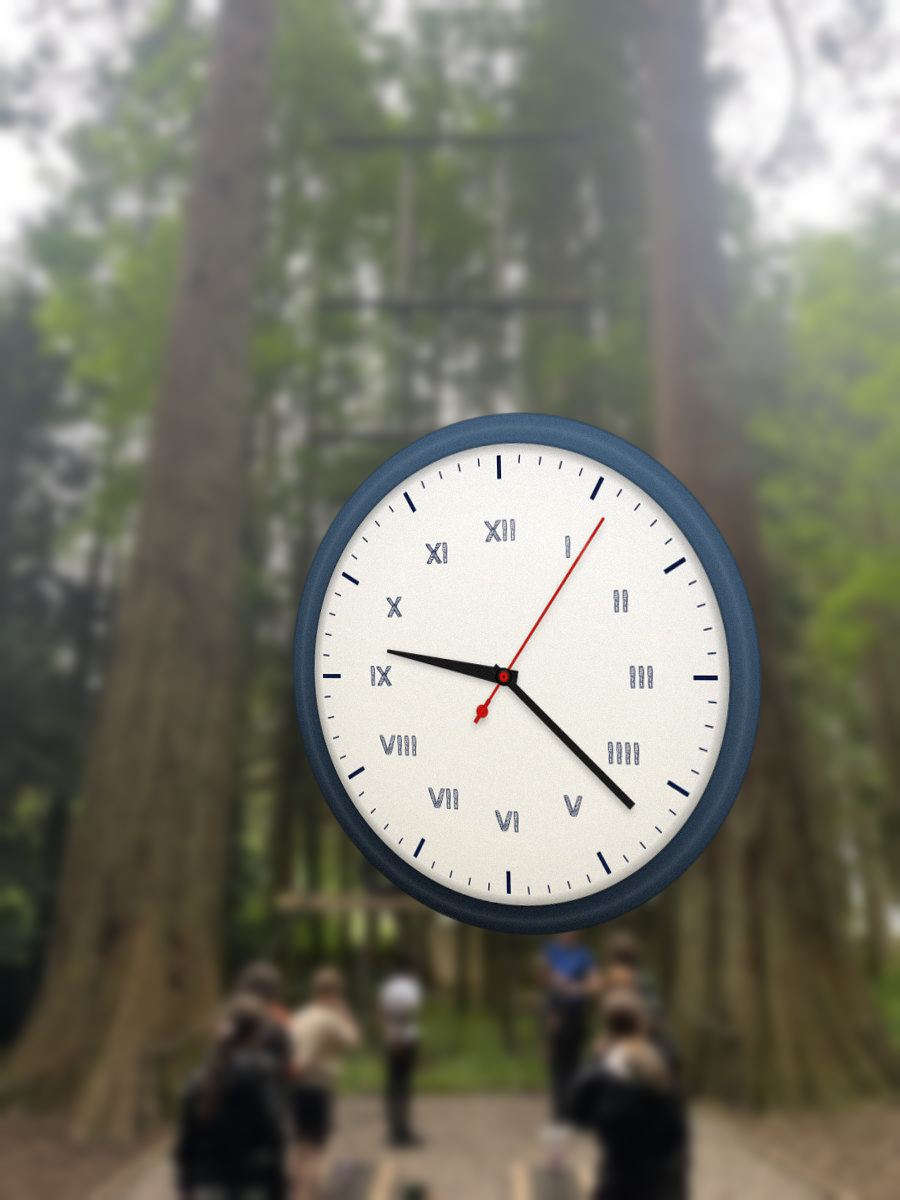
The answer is 9 h 22 min 06 s
